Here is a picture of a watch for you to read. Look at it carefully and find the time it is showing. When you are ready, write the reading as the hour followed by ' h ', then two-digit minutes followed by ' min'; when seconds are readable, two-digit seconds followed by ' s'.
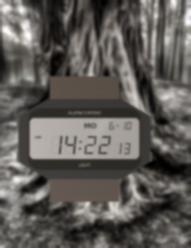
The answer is 14 h 22 min 13 s
